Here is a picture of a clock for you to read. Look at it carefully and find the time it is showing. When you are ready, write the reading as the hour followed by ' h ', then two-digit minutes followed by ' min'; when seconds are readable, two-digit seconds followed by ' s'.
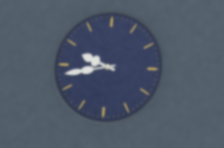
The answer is 9 h 43 min
